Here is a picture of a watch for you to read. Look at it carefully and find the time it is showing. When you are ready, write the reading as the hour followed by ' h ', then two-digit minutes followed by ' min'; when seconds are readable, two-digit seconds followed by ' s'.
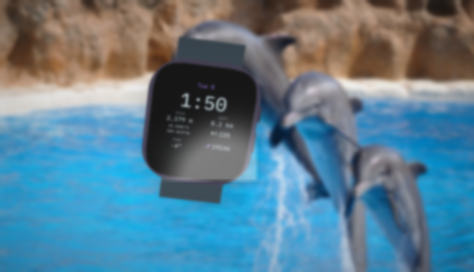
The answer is 1 h 50 min
